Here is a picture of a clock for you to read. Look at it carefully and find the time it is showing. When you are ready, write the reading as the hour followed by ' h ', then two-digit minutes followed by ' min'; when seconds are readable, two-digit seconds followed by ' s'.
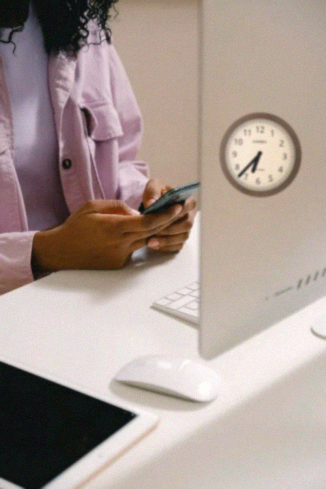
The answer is 6 h 37 min
